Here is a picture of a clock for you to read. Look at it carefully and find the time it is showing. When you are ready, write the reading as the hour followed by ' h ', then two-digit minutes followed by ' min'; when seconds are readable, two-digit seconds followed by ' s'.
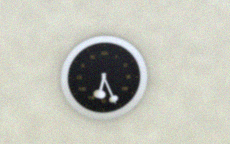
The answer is 6 h 26 min
